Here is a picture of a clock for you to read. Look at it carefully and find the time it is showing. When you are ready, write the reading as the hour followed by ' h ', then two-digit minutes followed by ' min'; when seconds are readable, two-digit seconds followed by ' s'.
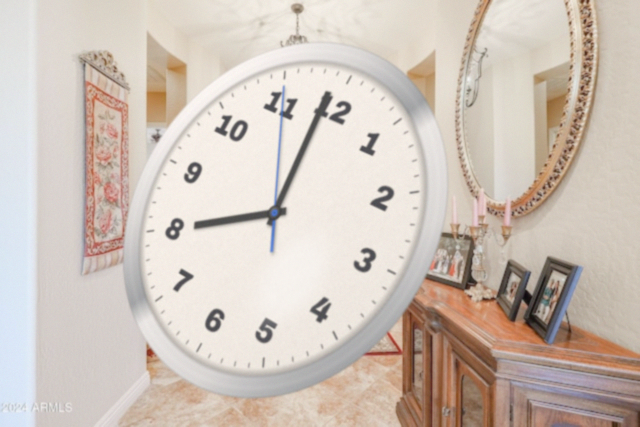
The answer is 7 h 58 min 55 s
